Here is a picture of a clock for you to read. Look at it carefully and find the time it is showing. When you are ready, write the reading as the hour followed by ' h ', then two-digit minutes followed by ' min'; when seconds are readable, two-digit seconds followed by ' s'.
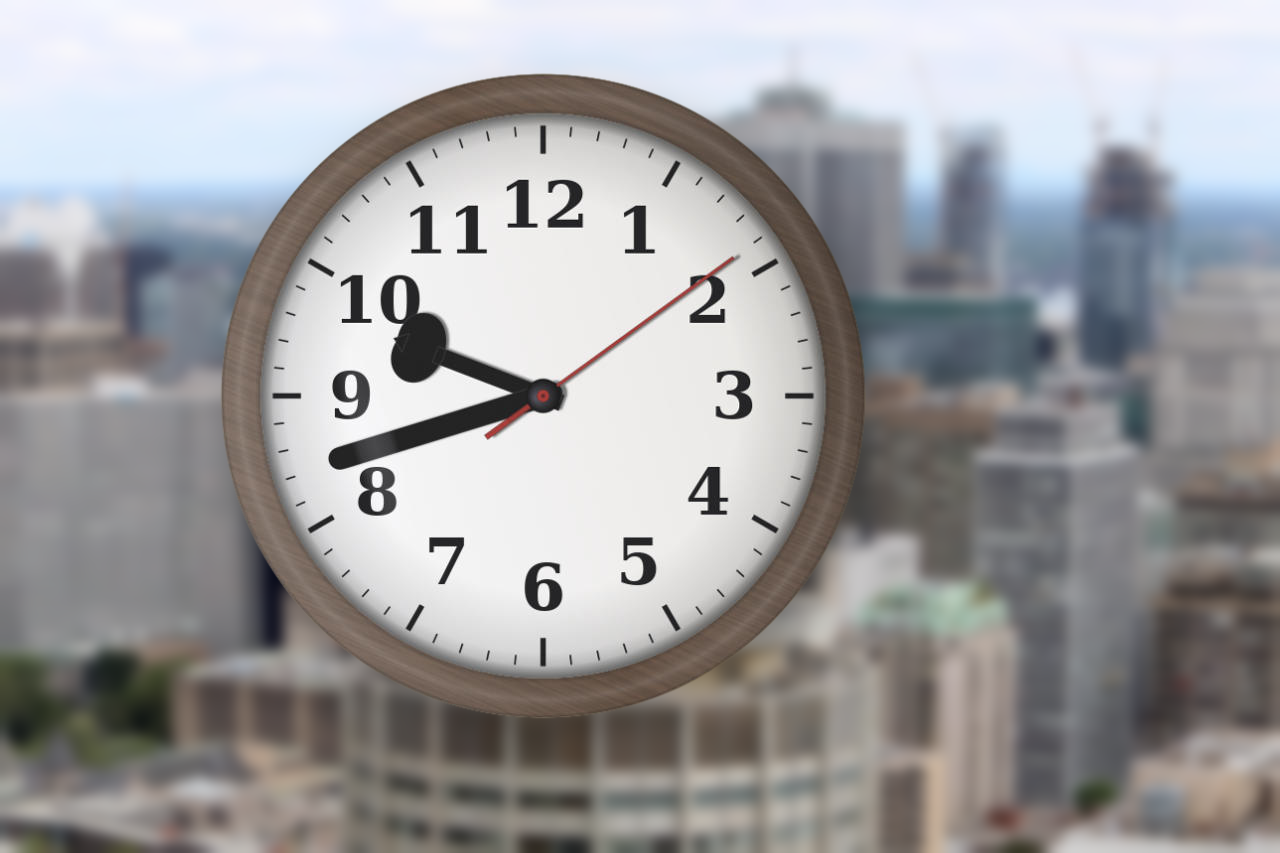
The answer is 9 h 42 min 09 s
